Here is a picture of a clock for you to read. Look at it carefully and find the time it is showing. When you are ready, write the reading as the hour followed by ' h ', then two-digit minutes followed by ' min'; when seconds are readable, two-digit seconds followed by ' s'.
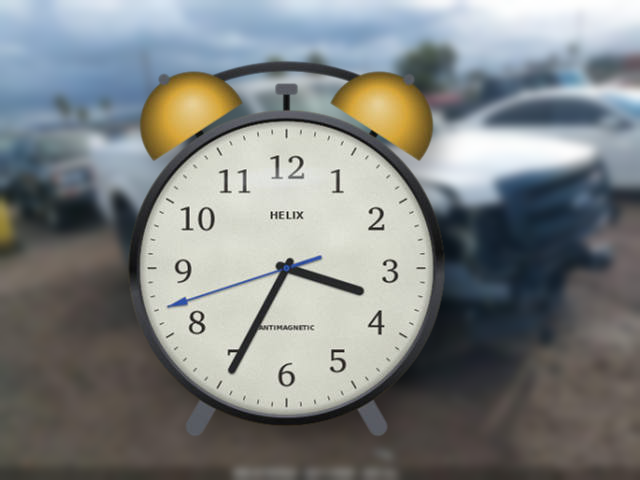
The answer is 3 h 34 min 42 s
